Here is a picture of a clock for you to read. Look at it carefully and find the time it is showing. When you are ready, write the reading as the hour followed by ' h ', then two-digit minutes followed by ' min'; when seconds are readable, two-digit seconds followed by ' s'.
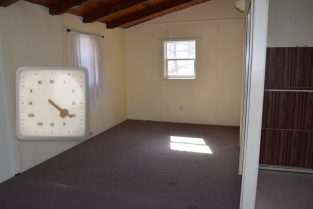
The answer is 4 h 21 min
